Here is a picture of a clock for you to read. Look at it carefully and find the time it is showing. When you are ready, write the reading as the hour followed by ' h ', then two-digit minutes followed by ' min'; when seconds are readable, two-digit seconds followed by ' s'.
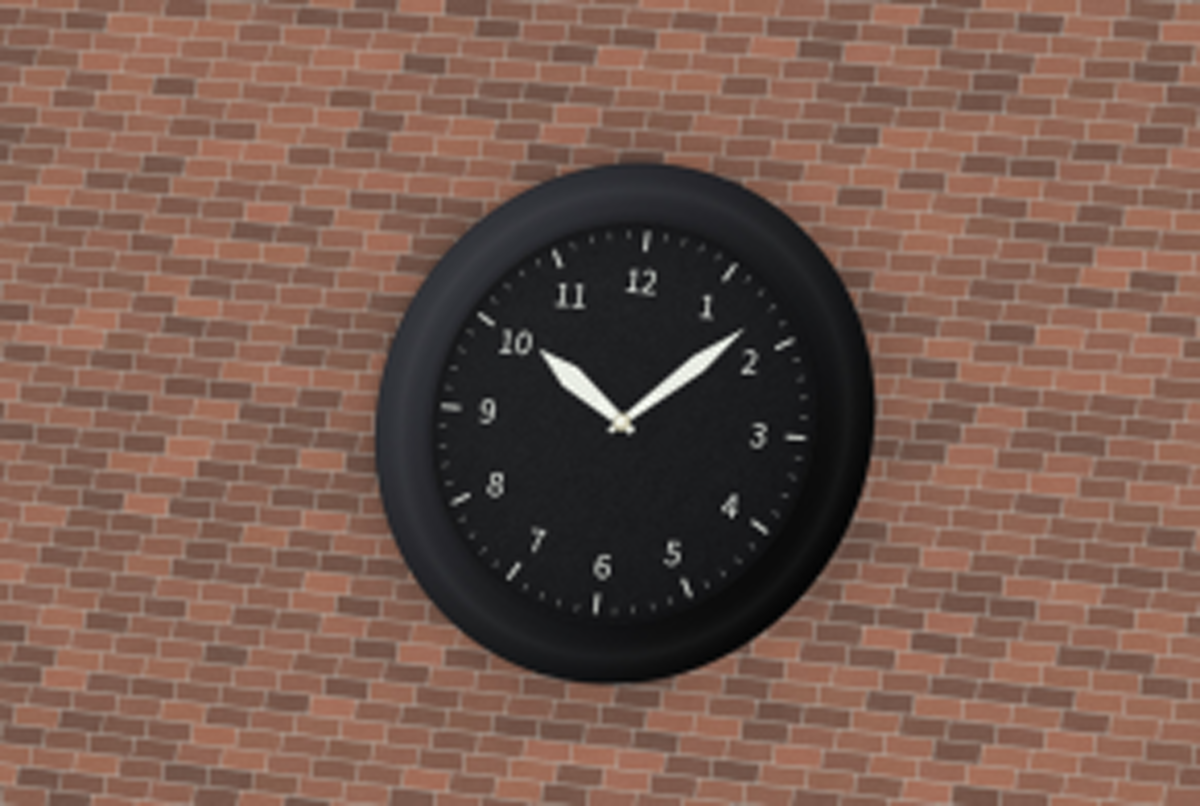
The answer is 10 h 08 min
